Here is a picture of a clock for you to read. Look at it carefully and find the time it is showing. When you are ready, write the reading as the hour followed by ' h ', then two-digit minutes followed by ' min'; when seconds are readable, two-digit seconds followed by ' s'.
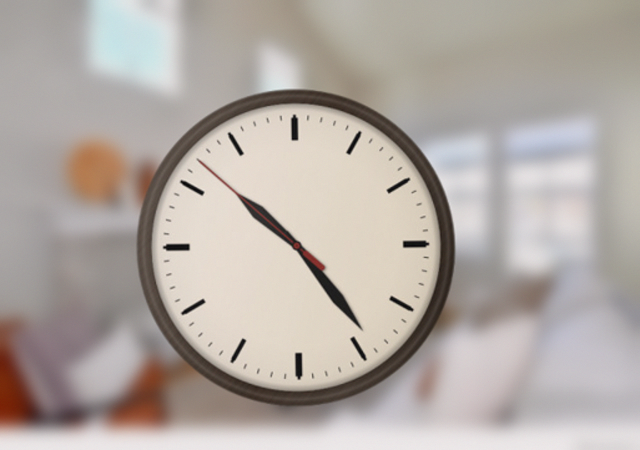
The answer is 10 h 23 min 52 s
